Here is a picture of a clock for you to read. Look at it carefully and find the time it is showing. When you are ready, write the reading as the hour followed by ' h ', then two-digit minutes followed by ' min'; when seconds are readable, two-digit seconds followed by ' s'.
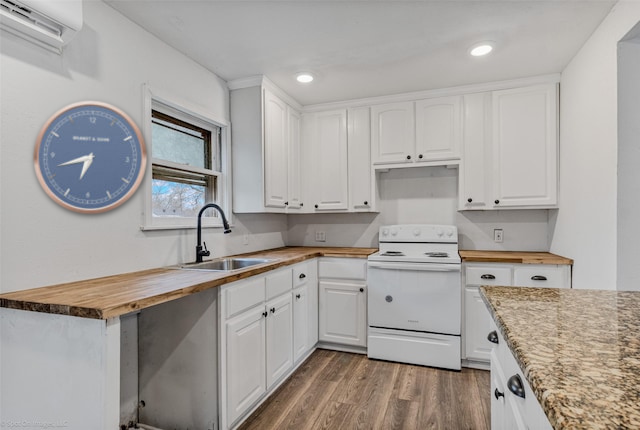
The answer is 6 h 42 min
